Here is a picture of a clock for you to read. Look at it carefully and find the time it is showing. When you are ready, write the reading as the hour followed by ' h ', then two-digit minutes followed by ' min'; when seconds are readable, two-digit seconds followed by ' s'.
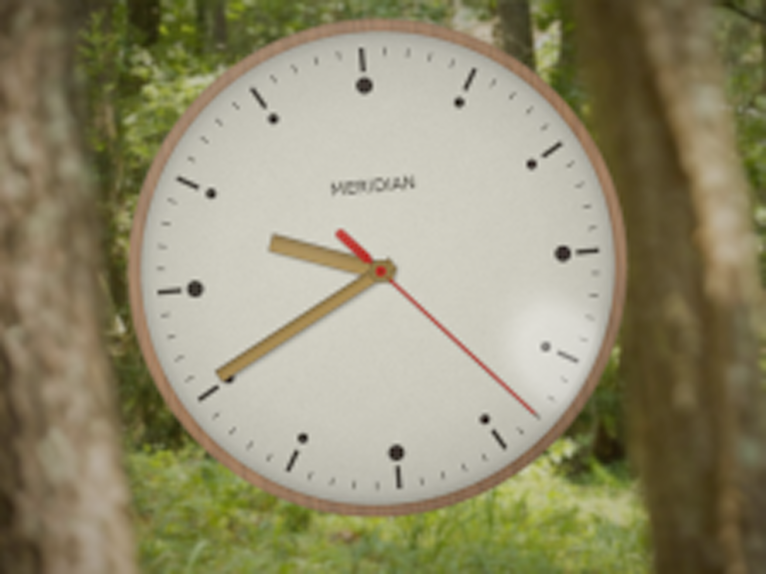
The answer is 9 h 40 min 23 s
